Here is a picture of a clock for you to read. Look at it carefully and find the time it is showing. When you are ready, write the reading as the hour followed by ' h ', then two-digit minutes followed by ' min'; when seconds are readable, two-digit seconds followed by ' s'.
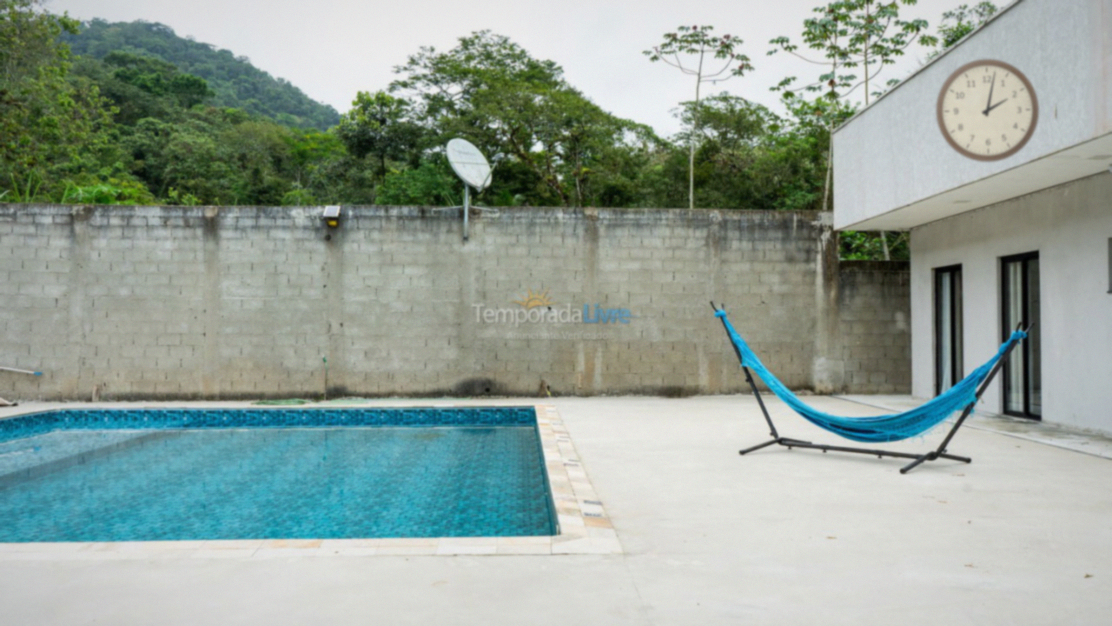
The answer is 2 h 02 min
